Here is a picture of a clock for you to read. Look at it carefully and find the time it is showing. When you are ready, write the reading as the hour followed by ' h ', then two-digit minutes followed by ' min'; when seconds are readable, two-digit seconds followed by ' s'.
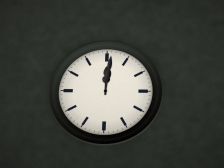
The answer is 12 h 01 min
